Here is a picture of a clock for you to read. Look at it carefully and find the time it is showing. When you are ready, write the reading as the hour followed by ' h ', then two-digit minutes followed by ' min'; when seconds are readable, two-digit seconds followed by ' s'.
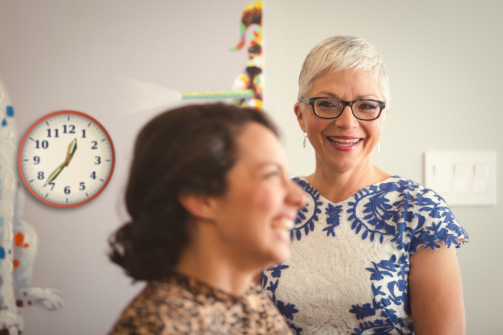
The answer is 12 h 37 min
